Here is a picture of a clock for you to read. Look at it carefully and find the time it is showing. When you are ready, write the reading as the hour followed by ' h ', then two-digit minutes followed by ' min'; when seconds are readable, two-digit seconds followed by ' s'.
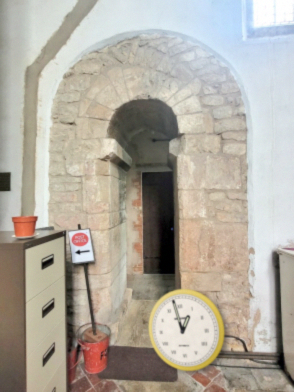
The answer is 12 h 58 min
